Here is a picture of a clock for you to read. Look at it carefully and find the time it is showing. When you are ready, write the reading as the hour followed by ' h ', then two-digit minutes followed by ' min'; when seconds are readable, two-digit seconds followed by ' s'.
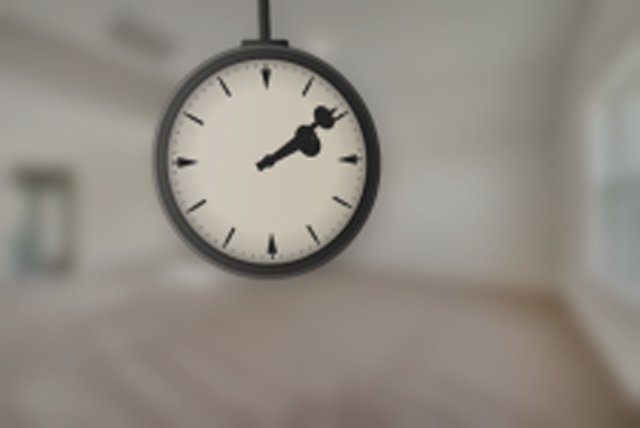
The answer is 2 h 09 min
